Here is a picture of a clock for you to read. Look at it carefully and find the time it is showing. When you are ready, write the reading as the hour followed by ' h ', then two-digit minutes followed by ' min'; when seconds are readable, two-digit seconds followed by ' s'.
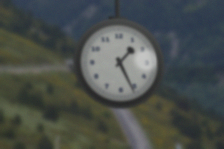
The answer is 1 h 26 min
